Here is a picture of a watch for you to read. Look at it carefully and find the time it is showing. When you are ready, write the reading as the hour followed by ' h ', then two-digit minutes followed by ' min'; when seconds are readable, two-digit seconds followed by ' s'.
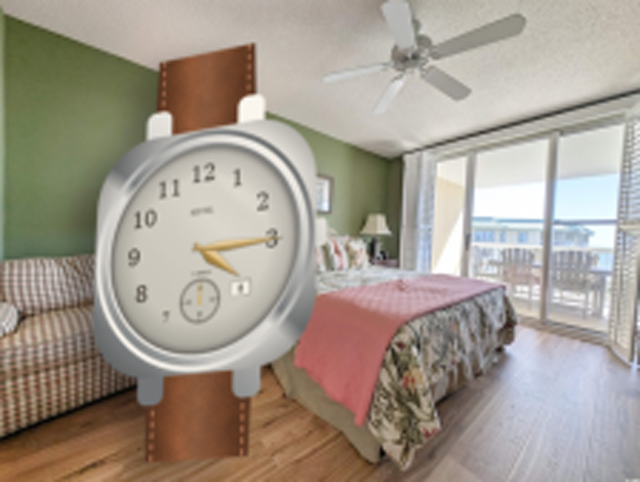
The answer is 4 h 15 min
